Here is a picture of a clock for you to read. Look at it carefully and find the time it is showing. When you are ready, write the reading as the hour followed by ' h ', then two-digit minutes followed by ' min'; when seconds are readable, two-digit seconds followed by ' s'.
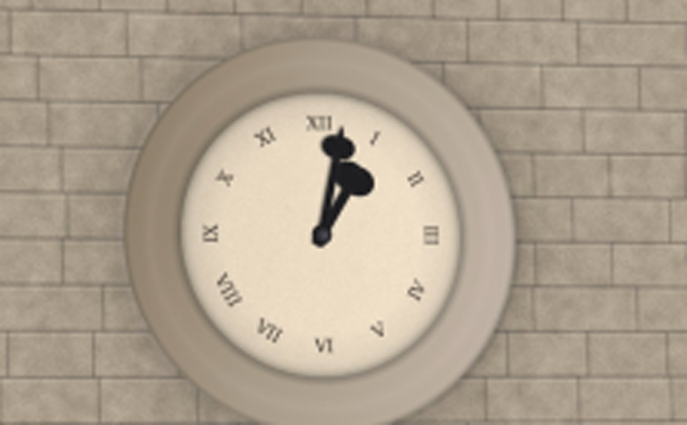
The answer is 1 h 02 min
